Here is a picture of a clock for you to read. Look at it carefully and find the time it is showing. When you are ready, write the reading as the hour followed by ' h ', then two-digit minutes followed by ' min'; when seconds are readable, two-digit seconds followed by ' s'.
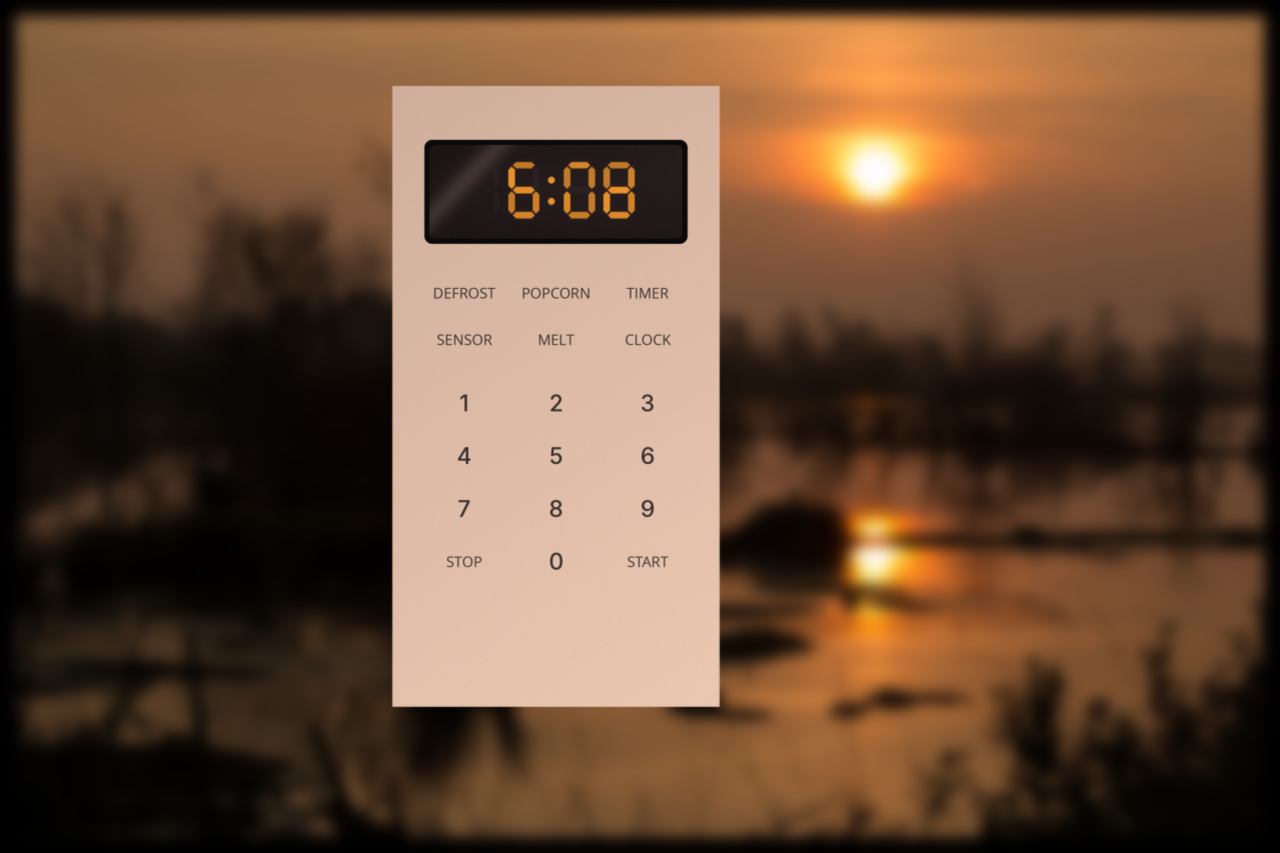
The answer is 6 h 08 min
